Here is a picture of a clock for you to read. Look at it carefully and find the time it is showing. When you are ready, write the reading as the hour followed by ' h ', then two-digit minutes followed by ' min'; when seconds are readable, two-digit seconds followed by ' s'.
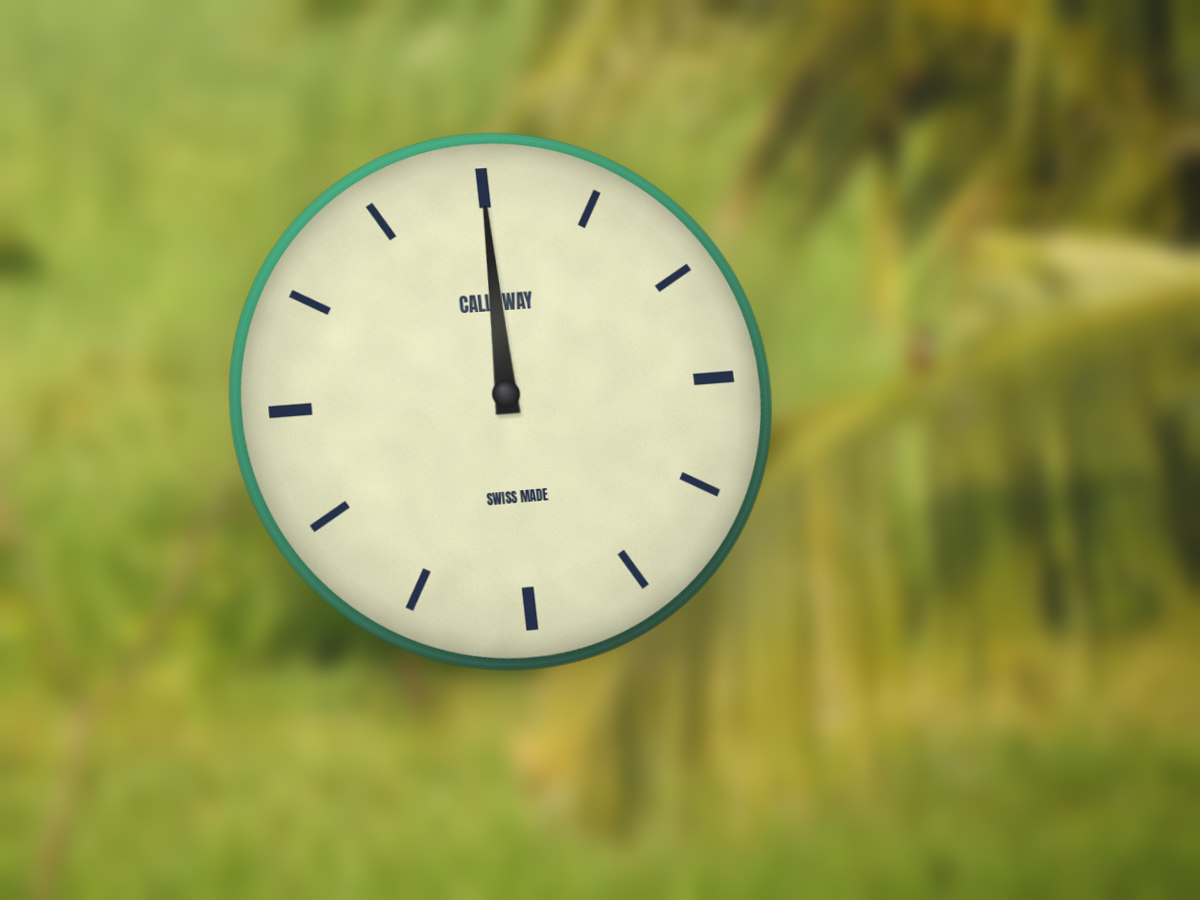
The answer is 12 h 00 min
